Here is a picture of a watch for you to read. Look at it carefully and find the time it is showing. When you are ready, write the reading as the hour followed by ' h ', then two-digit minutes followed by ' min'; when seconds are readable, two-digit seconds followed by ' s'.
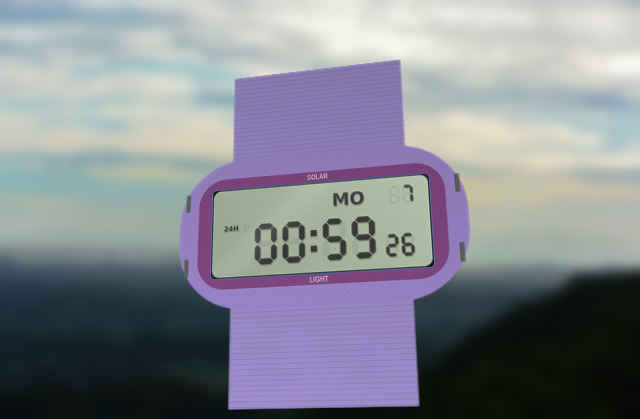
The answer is 0 h 59 min 26 s
